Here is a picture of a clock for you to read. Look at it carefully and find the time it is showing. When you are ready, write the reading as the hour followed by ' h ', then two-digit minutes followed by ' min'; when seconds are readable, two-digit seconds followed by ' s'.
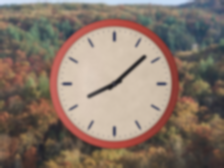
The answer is 8 h 08 min
